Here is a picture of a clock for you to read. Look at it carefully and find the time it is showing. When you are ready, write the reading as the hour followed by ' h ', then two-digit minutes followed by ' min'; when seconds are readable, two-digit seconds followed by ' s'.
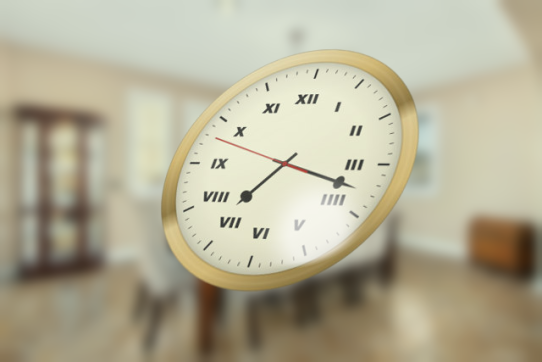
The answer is 7 h 17 min 48 s
